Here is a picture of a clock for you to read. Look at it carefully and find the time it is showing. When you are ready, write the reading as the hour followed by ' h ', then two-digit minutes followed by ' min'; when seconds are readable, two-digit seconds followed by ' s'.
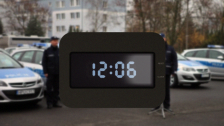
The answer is 12 h 06 min
